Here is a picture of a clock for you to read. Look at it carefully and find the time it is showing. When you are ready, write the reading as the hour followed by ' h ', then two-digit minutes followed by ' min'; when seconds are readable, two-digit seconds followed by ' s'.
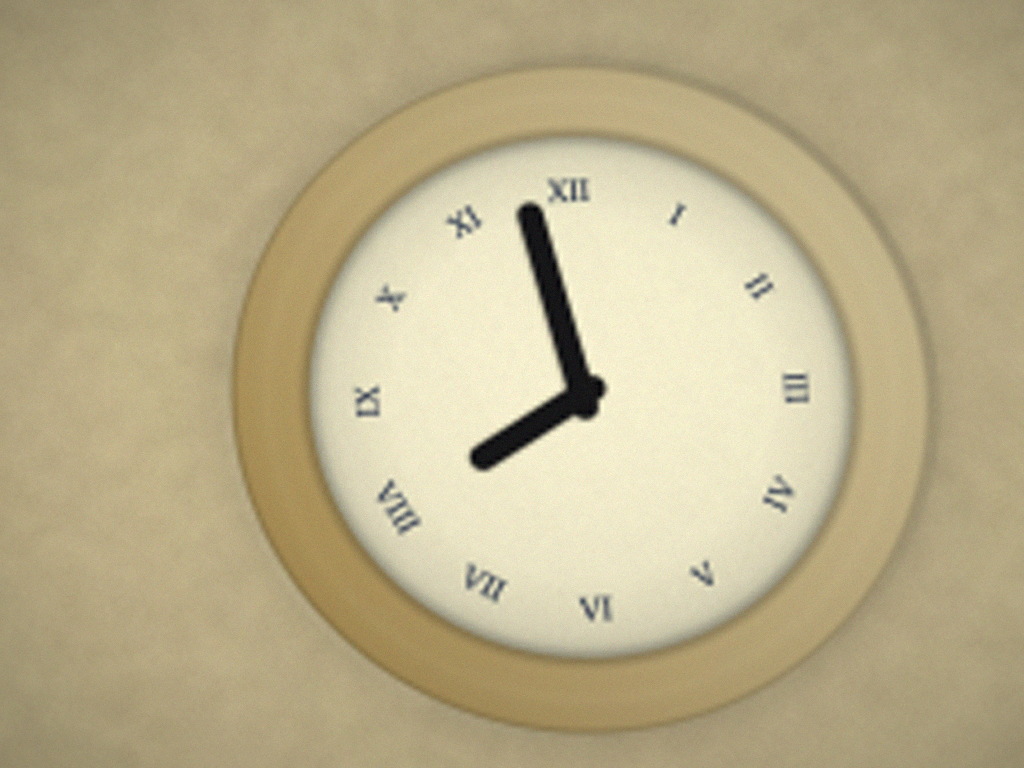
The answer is 7 h 58 min
